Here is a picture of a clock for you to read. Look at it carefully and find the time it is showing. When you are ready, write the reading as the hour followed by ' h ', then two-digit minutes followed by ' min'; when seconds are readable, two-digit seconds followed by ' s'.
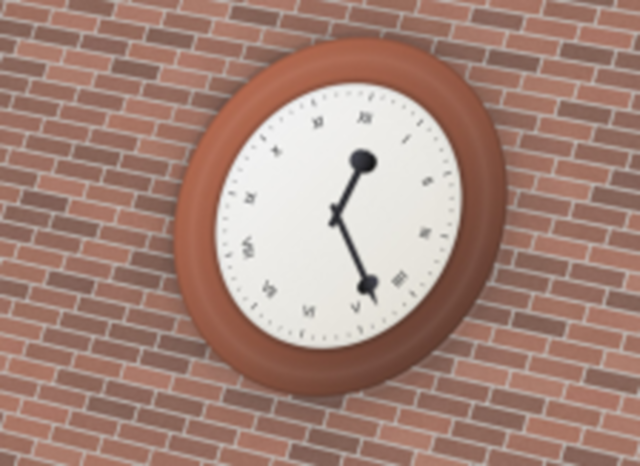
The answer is 12 h 23 min
